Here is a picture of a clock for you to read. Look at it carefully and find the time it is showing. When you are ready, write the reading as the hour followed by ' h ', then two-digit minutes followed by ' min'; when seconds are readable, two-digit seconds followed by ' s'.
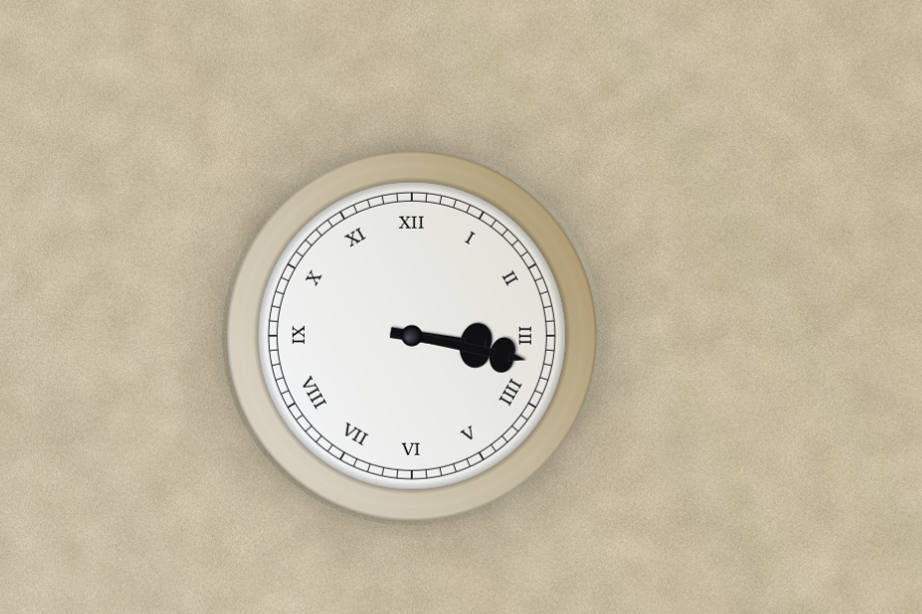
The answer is 3 h 17 min
